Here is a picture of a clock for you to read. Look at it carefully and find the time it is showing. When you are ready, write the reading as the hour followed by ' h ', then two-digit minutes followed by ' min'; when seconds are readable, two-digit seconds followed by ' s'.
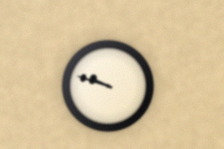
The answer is 9 h 48 min
